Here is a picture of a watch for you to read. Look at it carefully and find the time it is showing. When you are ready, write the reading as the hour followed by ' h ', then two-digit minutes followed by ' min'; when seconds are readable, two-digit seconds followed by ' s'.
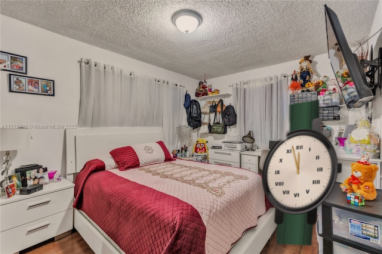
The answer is 11 h 57 min
